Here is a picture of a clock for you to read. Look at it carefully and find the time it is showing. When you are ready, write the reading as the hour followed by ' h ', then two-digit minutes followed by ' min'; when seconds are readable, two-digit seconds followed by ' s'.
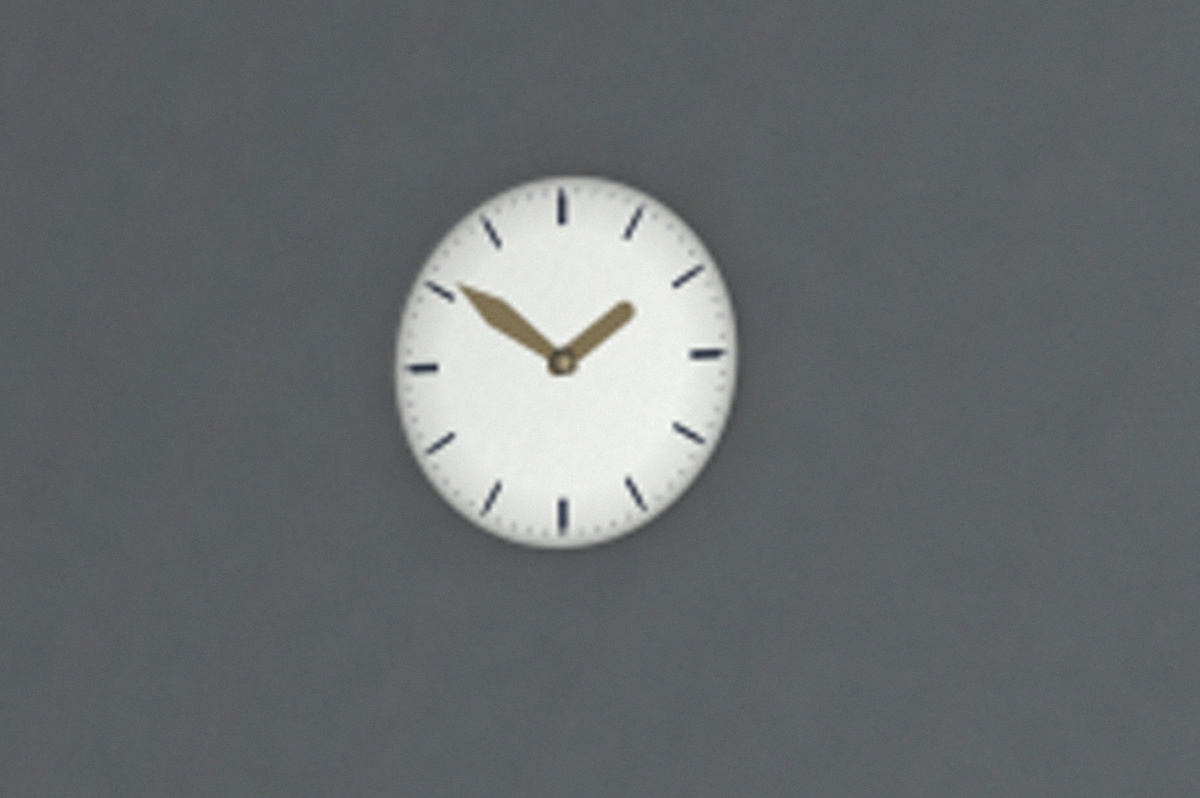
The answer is 1 h 51 min
